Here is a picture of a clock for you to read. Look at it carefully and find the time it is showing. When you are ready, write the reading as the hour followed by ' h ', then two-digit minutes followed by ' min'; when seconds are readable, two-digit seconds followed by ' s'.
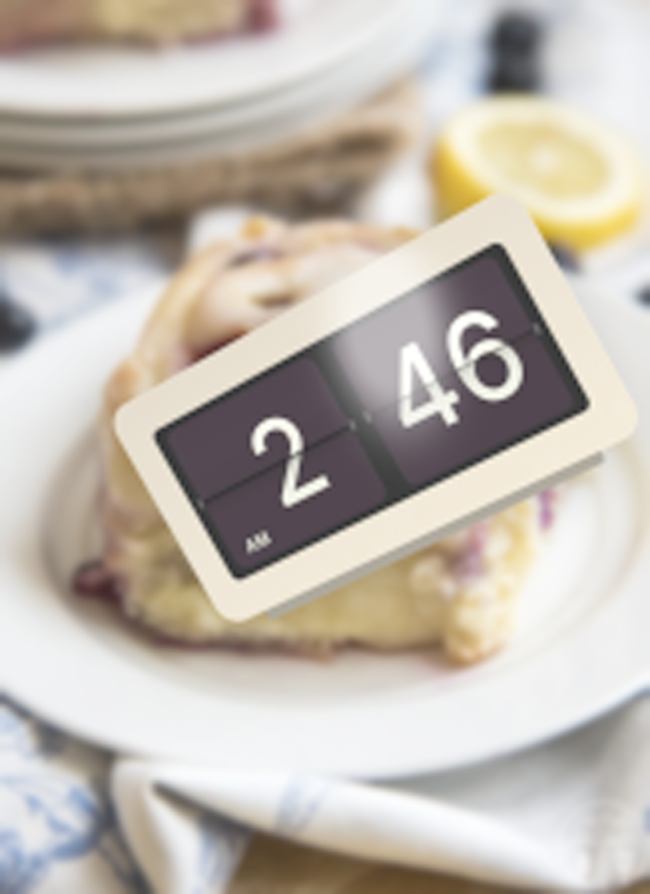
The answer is 2 h 46 min
